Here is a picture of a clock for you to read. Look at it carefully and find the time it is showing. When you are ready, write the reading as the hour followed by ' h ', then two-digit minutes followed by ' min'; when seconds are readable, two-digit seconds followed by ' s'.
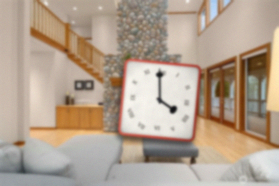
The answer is 3 h 59 min
